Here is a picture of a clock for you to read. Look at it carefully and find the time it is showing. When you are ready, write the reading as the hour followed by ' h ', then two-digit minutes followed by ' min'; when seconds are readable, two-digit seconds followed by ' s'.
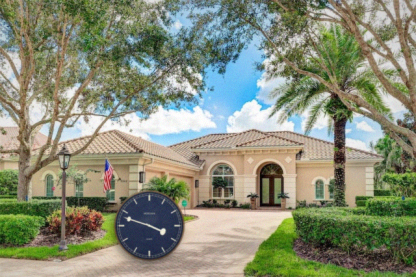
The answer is 3 h 48 min
